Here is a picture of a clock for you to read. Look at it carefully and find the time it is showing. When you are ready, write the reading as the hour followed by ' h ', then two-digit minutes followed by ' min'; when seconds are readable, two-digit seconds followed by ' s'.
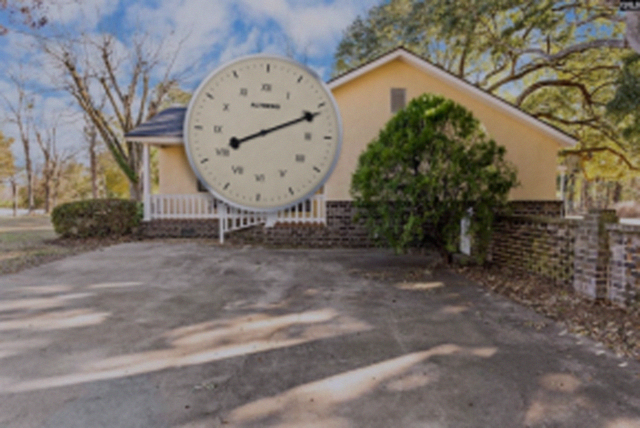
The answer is 8 h 11 min
